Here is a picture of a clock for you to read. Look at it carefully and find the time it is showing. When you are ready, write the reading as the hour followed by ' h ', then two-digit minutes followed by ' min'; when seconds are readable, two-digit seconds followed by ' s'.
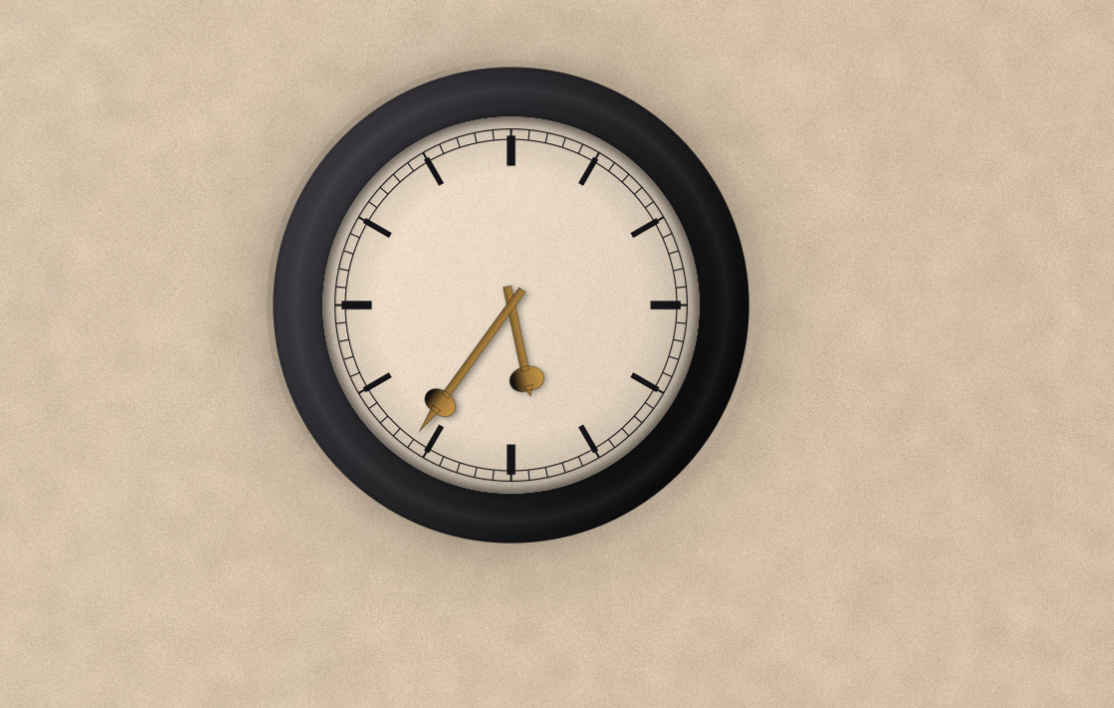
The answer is 5 h 36 min
